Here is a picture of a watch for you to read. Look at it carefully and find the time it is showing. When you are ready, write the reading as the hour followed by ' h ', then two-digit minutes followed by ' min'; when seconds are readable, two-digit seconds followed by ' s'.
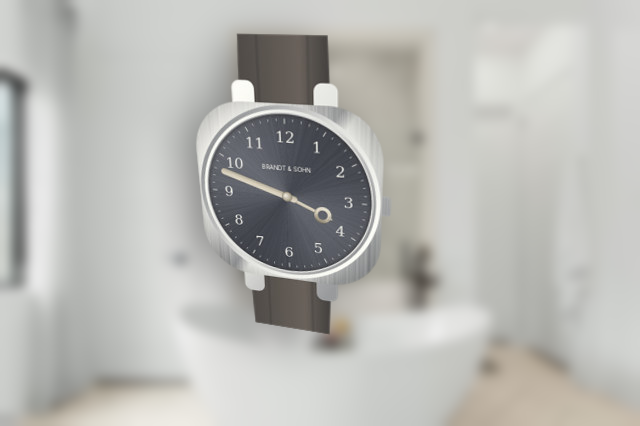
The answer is 3 h 48 min
